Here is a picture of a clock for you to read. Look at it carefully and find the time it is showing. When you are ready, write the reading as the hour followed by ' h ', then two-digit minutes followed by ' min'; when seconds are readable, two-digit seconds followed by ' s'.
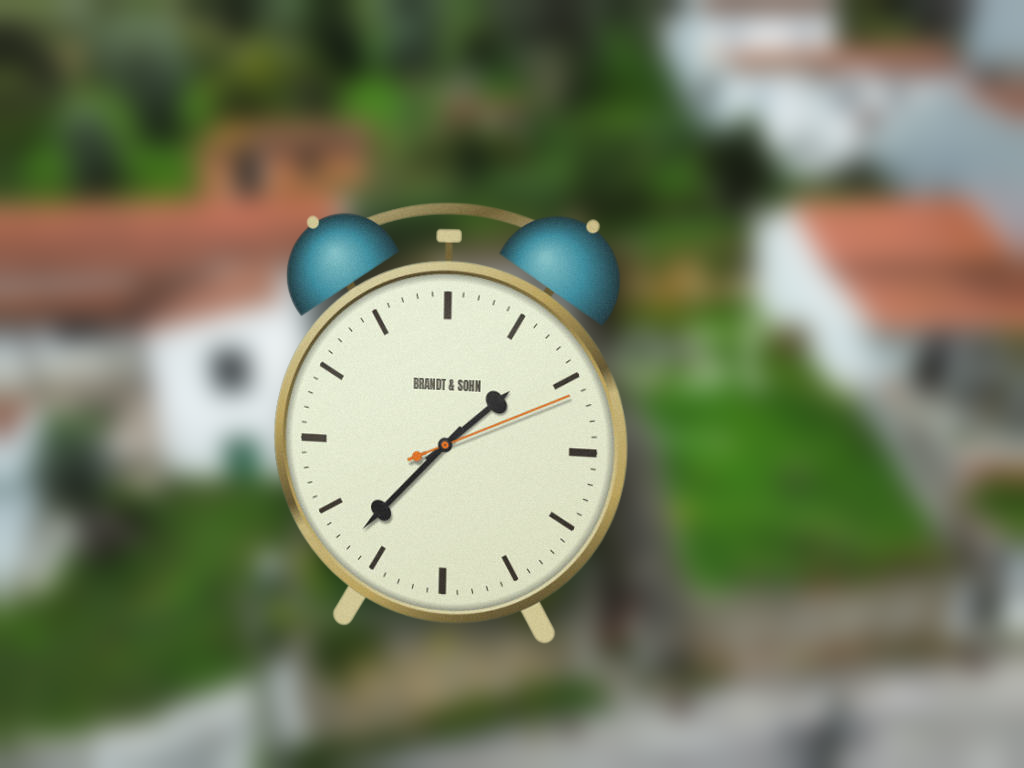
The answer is 1 h 37 min 11 s
